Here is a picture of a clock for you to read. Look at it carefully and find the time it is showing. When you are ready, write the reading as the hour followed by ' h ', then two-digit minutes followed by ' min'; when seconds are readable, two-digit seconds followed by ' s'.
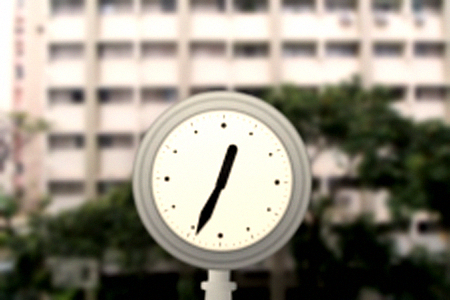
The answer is 12 h 34 min
